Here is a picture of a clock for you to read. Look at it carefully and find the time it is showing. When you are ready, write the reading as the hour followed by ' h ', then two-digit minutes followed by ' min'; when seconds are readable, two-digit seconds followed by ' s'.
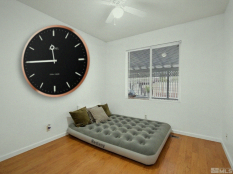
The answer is 11 h 45 min
